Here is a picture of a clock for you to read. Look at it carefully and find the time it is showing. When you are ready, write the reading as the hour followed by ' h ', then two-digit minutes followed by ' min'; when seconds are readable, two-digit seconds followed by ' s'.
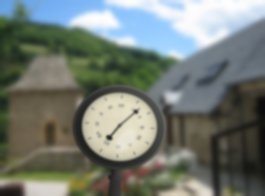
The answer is 7 h 07 min
